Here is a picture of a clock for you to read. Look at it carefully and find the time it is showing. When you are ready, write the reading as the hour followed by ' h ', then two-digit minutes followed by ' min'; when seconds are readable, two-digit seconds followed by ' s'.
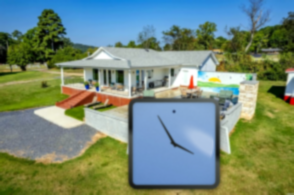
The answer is 3 h 55 min
